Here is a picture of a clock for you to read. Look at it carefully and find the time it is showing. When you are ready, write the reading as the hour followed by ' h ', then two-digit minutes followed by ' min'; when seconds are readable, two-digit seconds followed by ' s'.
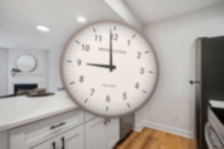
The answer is 8 h 59 min
